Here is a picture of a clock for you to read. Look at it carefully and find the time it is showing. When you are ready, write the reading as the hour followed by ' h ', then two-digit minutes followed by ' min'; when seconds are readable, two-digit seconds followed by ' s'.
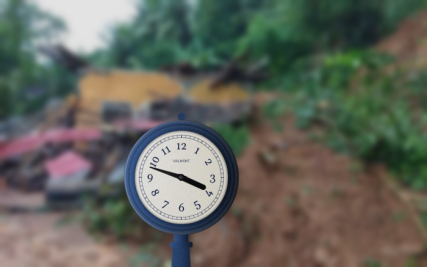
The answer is 3 h 48 min
